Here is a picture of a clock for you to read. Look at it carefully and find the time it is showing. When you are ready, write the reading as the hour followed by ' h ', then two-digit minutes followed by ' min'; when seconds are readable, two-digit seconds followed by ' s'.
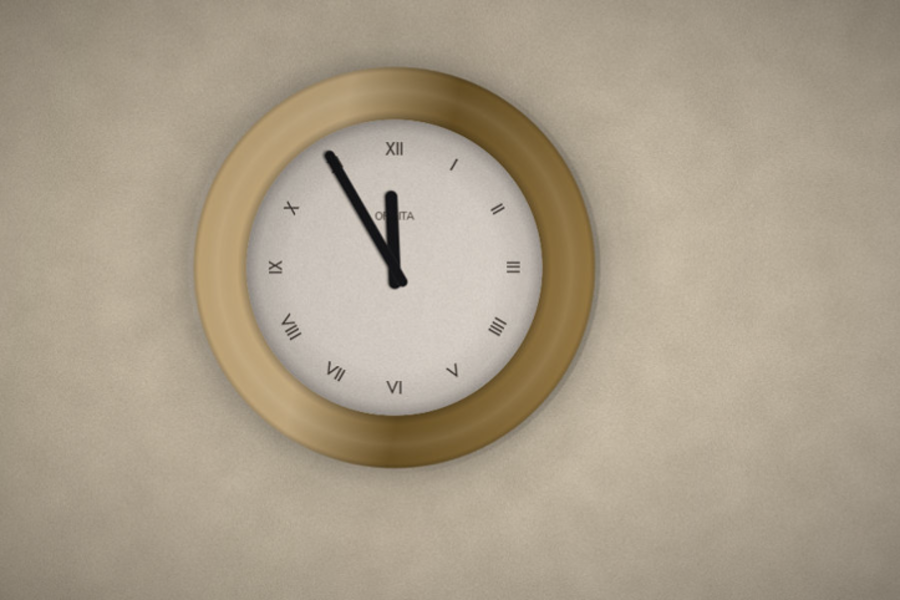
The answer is 11 h 55 min
